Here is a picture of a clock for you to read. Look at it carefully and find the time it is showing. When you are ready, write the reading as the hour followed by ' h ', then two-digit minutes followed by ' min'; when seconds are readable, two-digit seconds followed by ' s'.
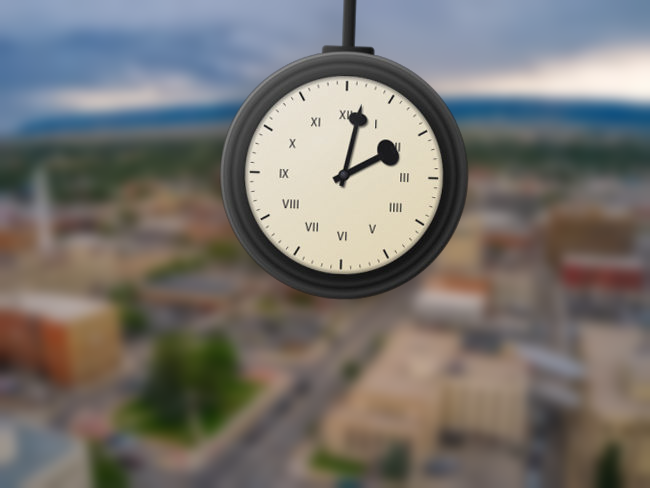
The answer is 2 h 02 min
